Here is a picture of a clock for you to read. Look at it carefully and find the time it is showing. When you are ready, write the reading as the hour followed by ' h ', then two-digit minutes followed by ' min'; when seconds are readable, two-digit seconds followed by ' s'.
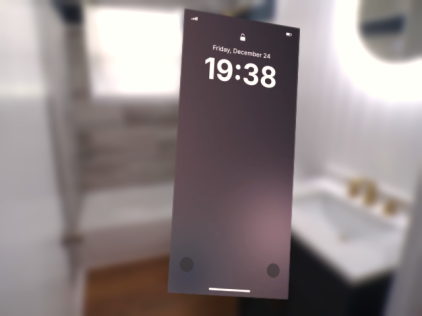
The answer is 19 h 38 min
